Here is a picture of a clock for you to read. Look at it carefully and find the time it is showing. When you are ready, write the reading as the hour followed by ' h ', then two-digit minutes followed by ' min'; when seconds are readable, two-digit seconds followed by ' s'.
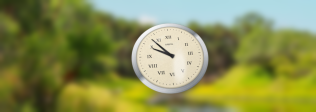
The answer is 9 h 53 min
